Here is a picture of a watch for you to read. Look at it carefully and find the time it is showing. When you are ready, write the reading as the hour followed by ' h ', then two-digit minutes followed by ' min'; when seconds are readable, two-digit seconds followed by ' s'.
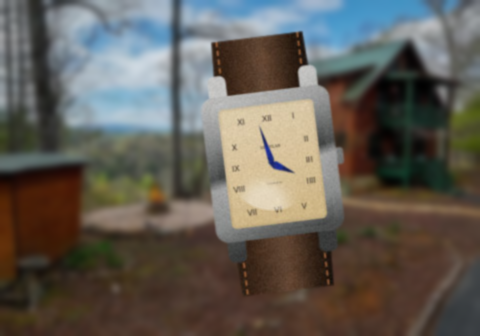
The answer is 3 h 58 min
